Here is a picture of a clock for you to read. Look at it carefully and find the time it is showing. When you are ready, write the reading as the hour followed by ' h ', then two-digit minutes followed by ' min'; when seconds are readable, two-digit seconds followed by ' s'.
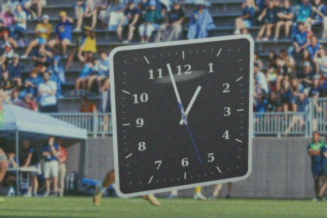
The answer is 12 h 57 min 27 s
